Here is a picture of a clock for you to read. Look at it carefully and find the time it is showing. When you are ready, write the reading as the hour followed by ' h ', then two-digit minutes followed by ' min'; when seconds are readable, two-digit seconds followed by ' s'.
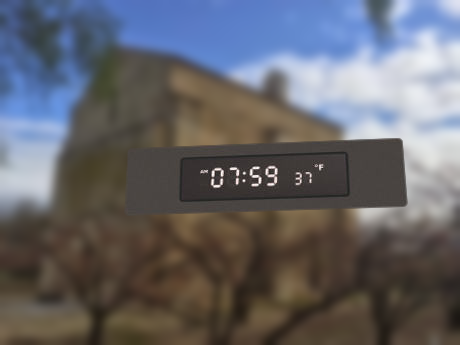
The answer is 7 h 59 min
